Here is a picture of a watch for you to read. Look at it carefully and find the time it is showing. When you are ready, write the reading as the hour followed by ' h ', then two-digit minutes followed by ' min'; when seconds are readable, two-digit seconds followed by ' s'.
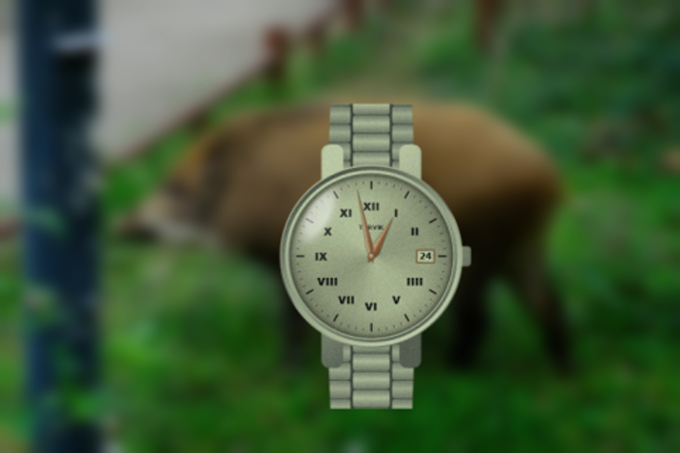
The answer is 12 h 58 min
